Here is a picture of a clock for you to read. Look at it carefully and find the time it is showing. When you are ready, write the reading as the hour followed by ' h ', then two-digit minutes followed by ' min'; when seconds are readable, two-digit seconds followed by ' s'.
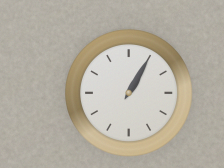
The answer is 1 h 05 min
